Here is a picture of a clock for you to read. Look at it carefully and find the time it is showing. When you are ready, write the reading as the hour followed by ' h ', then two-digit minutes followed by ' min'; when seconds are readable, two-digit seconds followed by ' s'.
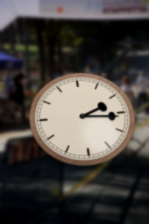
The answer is 2 h 16 min
